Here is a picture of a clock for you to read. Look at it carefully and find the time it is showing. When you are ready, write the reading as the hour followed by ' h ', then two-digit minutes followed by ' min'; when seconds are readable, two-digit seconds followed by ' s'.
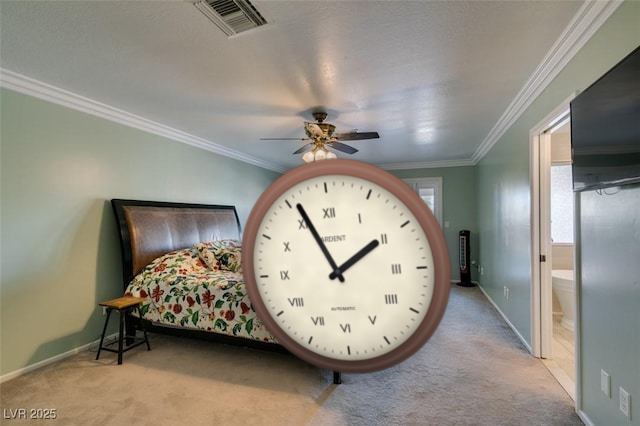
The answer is 1 h 56 min
